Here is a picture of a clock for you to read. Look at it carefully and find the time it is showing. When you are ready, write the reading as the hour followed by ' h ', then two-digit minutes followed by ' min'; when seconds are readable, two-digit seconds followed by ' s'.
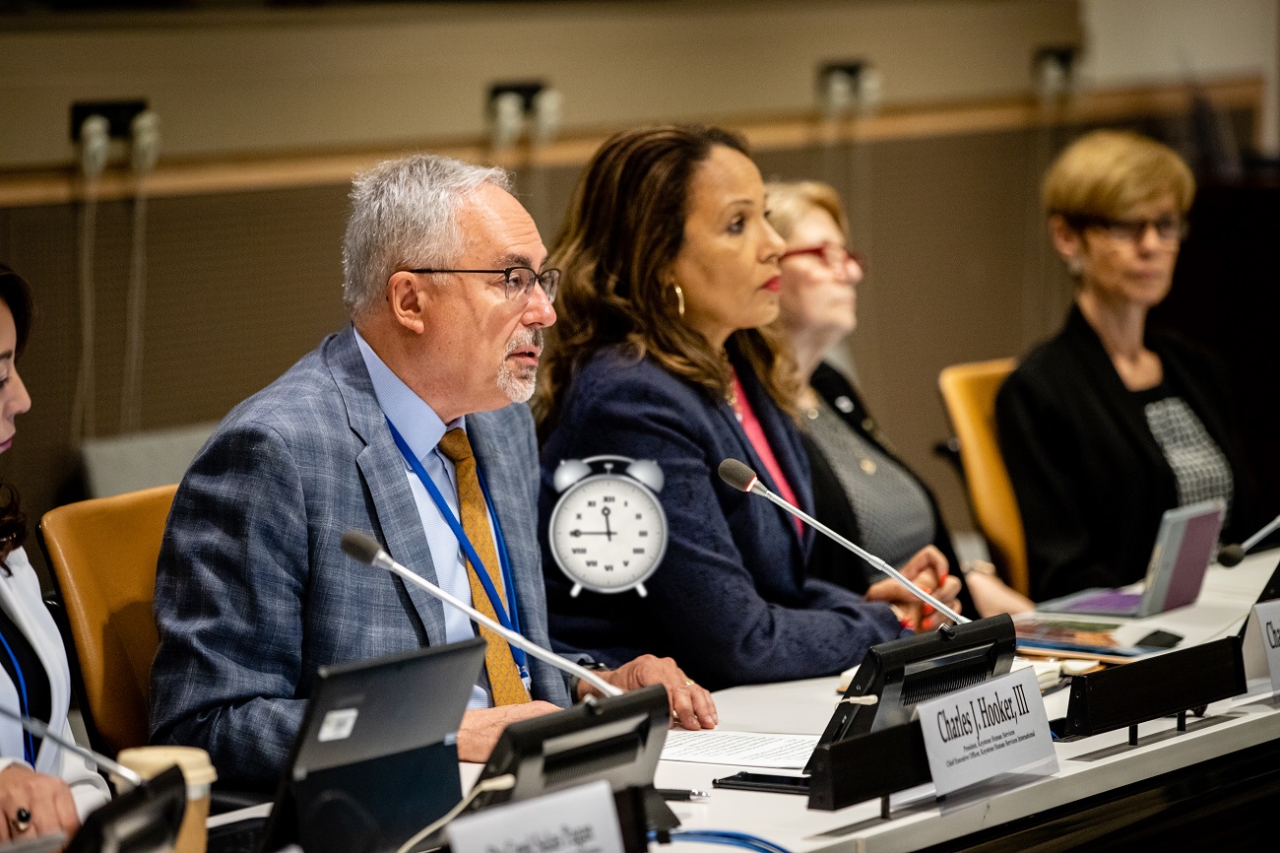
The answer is 11 h 45 min
